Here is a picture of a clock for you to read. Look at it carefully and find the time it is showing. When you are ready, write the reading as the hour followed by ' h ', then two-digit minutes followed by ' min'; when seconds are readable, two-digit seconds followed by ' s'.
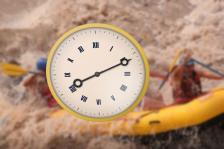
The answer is 8 h 11 min
